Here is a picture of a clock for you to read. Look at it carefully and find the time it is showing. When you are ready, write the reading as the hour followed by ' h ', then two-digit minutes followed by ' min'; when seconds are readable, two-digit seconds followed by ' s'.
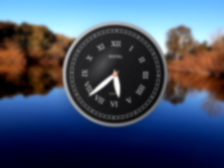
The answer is 5 h 38 min
